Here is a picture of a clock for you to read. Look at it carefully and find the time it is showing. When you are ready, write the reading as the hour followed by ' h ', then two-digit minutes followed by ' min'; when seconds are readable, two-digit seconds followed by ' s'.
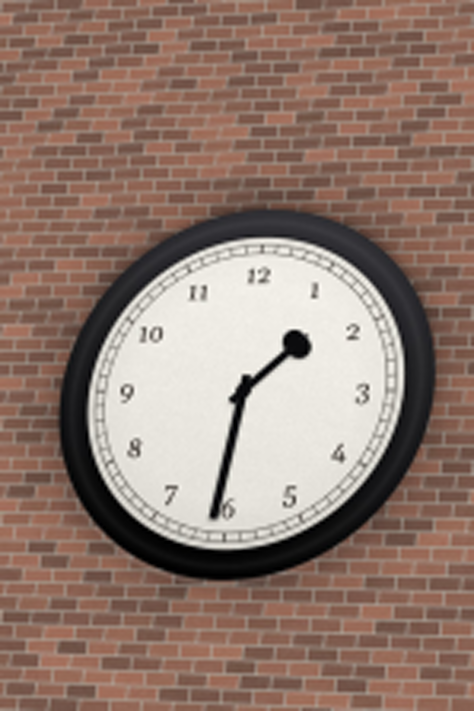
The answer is 1 h 31 min
